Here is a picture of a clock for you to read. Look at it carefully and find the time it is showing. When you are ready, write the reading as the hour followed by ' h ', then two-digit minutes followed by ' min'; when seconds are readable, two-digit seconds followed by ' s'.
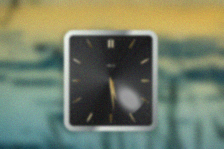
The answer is 5 h 29 min
